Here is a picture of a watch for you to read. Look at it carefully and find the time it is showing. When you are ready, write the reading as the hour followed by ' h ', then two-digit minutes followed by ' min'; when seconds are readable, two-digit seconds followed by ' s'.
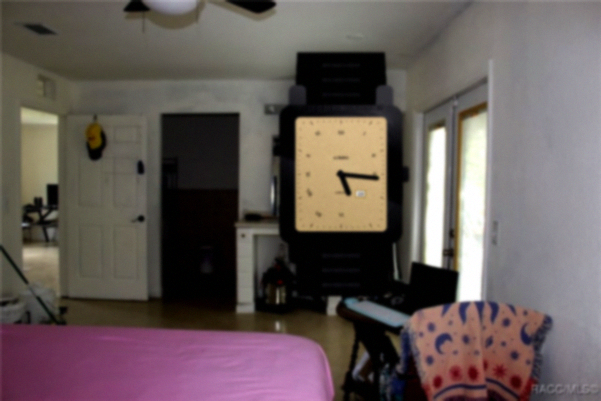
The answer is 5 h 16 min
